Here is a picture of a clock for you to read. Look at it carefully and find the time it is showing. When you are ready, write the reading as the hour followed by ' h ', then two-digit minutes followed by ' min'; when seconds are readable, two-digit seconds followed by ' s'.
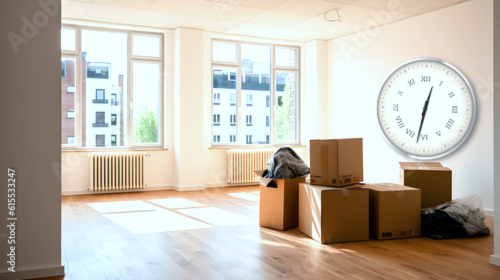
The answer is 12 h 32 min
